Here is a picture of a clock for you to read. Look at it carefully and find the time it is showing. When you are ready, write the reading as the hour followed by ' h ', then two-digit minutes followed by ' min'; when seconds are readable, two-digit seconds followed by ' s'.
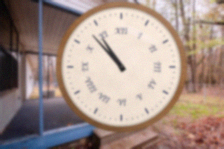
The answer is 10 h 53 min
